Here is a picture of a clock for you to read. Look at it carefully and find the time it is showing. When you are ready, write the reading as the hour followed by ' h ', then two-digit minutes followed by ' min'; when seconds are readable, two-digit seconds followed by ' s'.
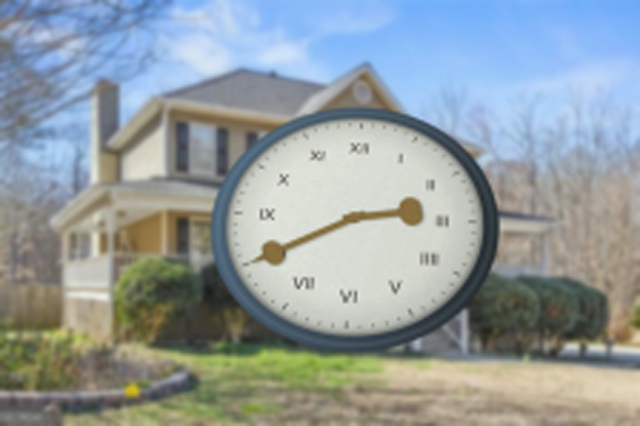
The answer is 2 h 40 min
